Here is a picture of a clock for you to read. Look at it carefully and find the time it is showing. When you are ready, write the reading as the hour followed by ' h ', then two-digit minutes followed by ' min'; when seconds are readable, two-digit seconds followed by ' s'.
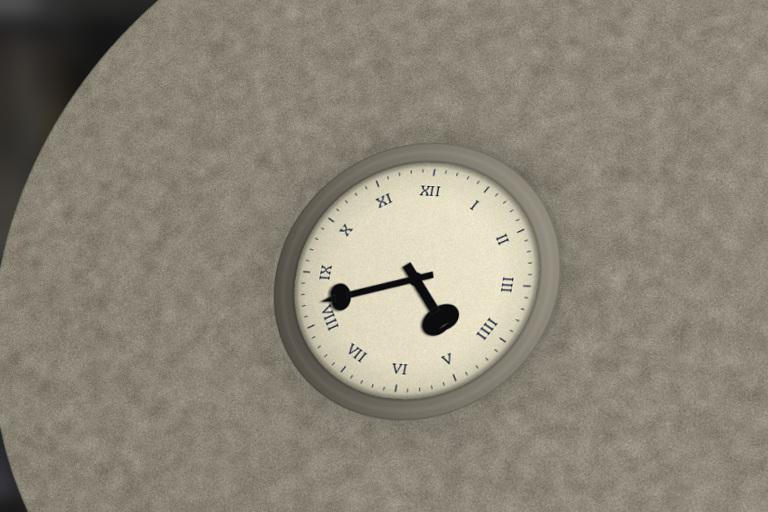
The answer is 4 h 42 min
